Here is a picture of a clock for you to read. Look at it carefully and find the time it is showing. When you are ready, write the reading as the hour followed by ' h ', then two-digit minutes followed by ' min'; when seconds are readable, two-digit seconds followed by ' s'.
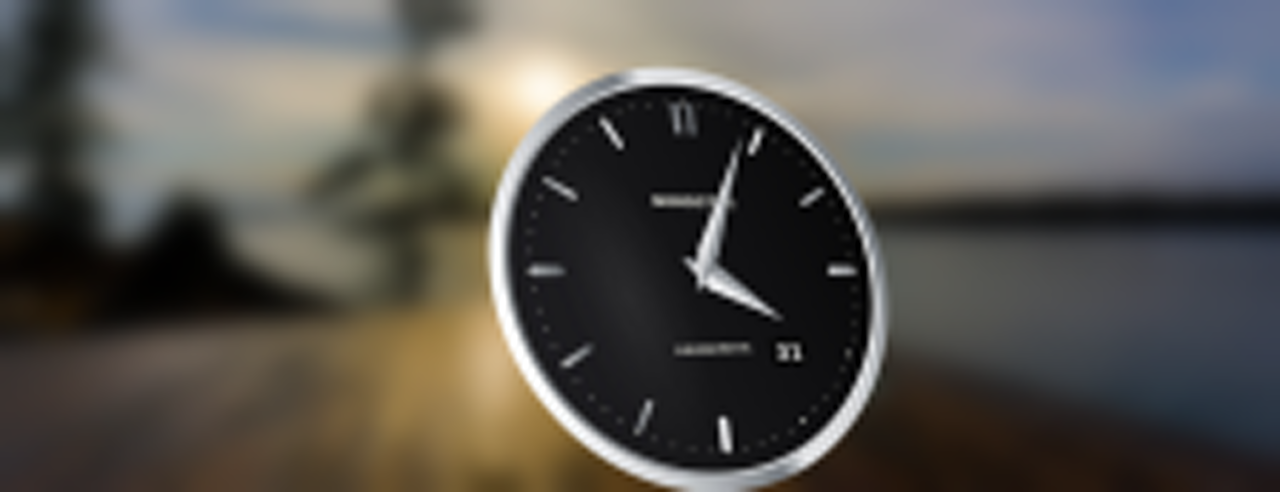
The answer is 4 h 04 min
